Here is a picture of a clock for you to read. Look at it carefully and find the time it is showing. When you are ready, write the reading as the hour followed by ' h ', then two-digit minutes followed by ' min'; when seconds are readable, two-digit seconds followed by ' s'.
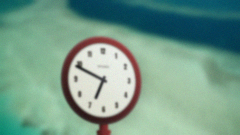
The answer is 6 h 49 min
